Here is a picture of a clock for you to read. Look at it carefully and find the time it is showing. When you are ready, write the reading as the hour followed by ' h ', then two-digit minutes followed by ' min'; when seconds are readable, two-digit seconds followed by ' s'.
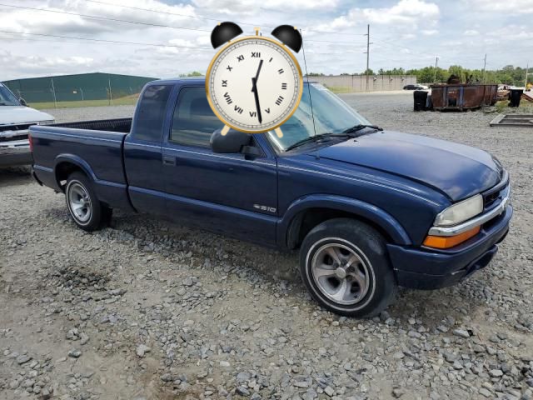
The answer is 12 h 28 min
